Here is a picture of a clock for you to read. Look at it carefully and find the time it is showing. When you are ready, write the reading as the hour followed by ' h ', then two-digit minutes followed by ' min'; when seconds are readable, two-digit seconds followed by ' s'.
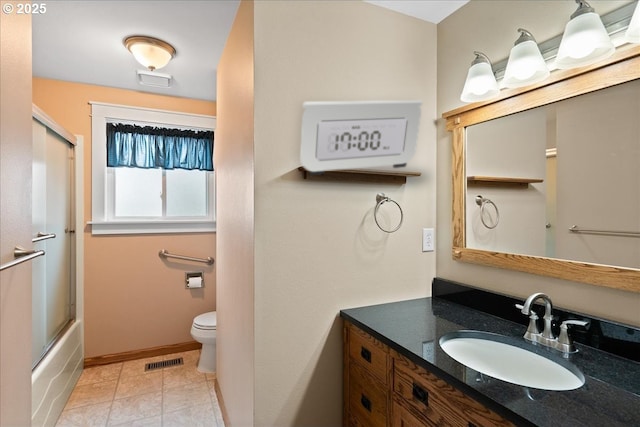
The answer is 17 h 00 min
